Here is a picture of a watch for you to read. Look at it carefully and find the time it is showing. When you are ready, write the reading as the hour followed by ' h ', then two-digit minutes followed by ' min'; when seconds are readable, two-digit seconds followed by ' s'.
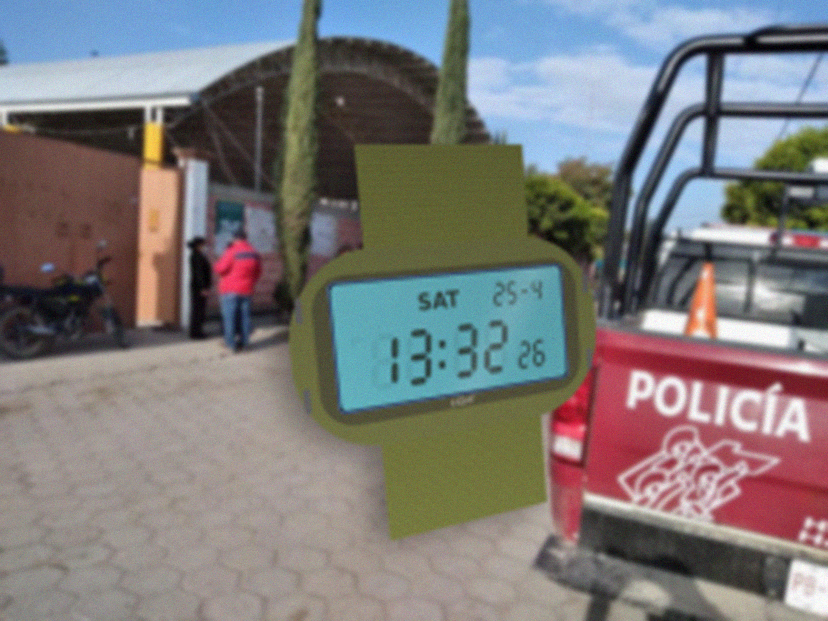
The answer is 13 h 32 min 26 s
